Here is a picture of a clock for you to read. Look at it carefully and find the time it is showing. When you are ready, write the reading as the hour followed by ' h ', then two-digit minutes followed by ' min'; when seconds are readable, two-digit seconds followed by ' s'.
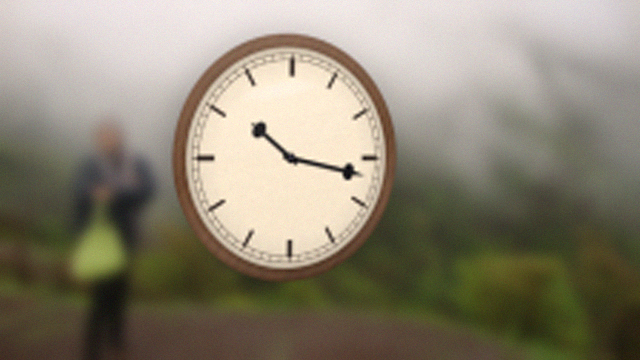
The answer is 10 h 17 min
